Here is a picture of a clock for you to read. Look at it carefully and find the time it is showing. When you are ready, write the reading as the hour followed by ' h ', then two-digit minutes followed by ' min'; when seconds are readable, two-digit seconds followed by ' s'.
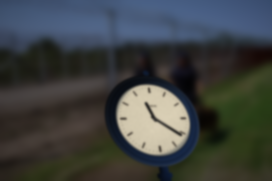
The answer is 11 h 21 min
